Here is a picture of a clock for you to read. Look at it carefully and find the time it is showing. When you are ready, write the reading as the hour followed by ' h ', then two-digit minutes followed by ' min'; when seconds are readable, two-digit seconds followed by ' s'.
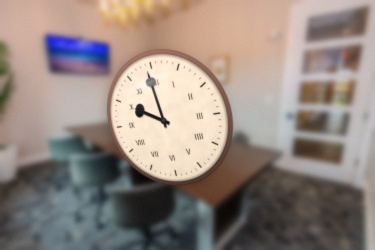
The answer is 9 h 59 min
